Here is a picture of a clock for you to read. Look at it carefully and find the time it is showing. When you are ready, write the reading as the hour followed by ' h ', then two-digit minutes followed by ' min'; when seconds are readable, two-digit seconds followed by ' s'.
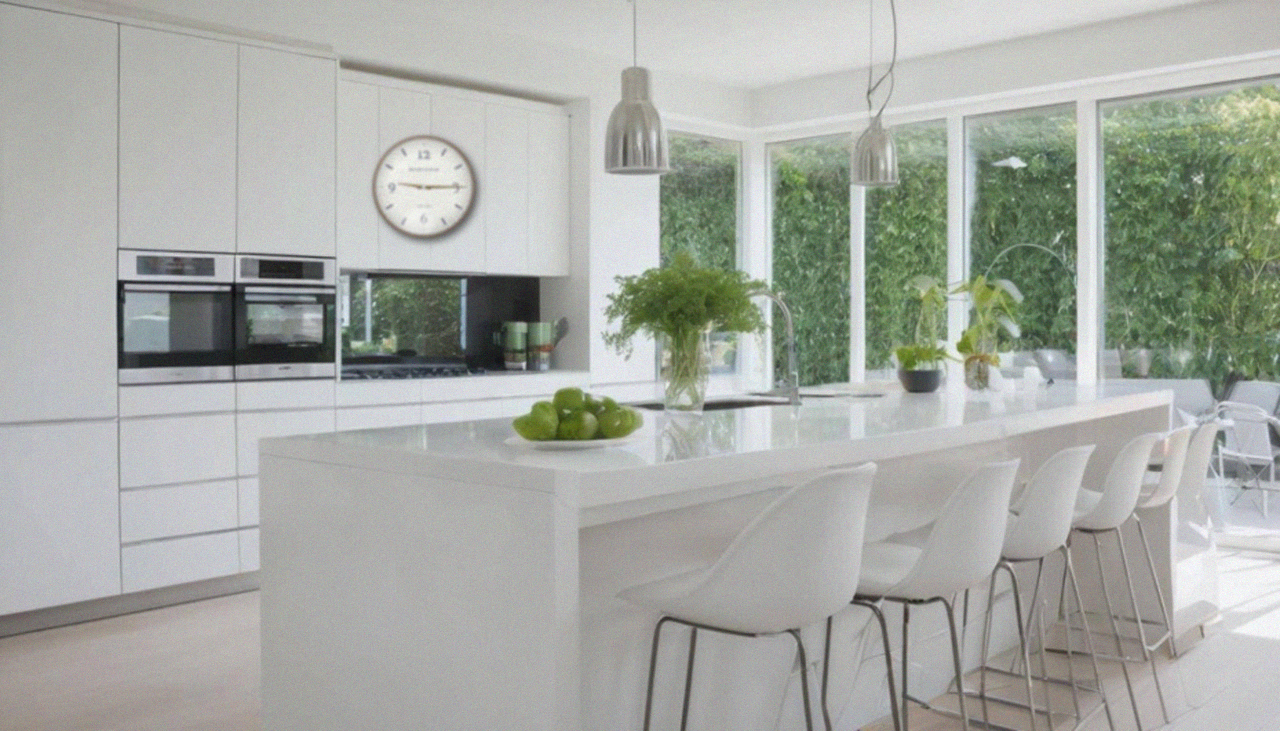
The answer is 9 h 15 min
